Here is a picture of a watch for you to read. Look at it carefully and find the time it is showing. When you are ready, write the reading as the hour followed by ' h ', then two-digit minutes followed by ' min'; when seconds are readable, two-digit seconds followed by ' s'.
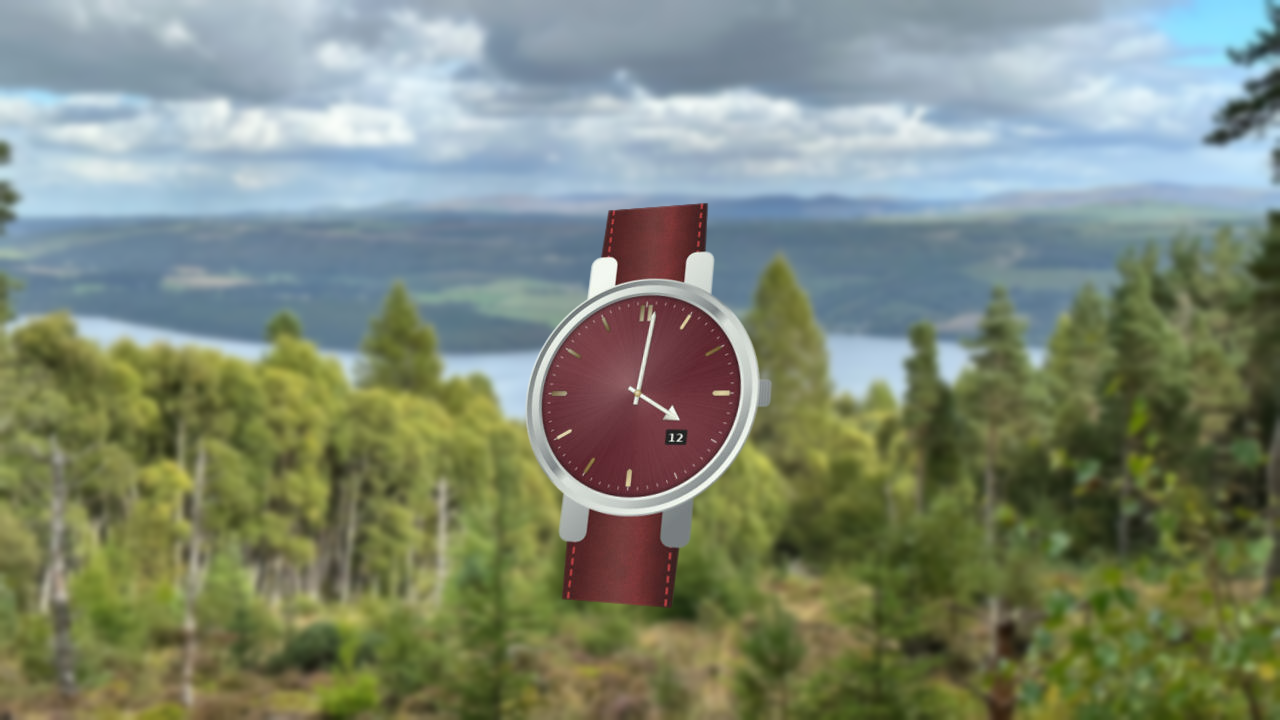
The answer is 4 h 01 min
